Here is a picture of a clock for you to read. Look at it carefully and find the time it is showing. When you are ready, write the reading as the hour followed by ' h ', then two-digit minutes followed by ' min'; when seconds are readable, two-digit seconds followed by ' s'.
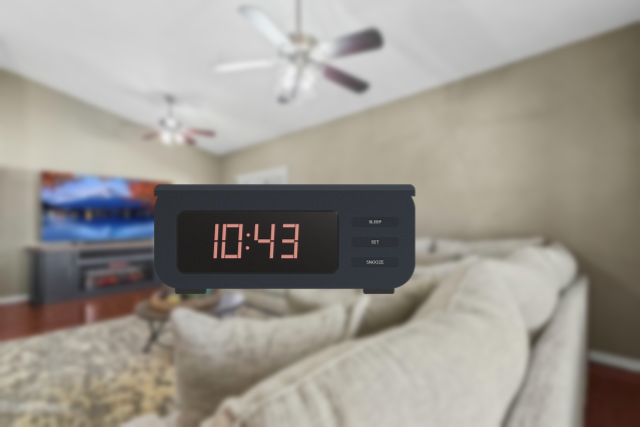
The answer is 10 h 43 min
